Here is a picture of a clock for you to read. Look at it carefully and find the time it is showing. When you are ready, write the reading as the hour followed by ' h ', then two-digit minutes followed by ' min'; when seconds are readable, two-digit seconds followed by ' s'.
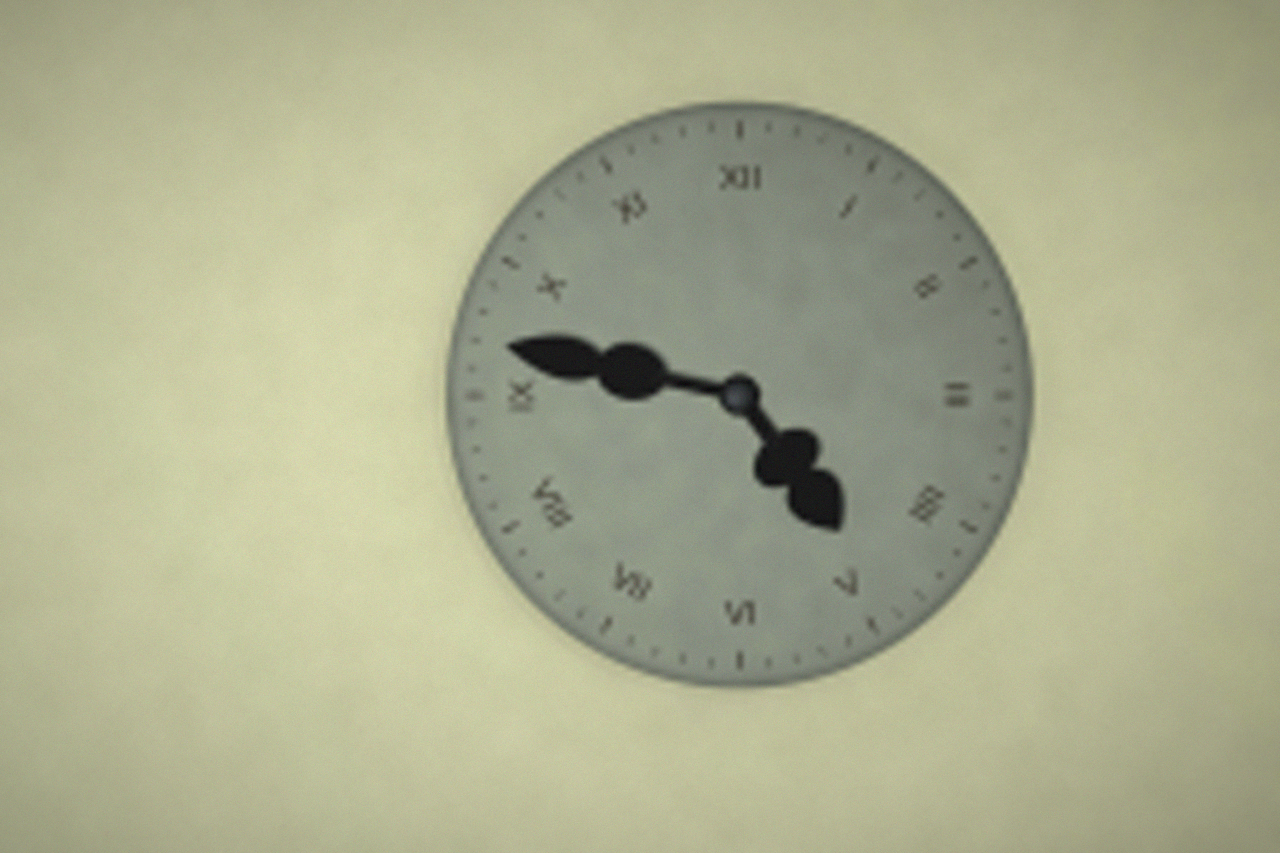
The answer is 4 h 47 min
